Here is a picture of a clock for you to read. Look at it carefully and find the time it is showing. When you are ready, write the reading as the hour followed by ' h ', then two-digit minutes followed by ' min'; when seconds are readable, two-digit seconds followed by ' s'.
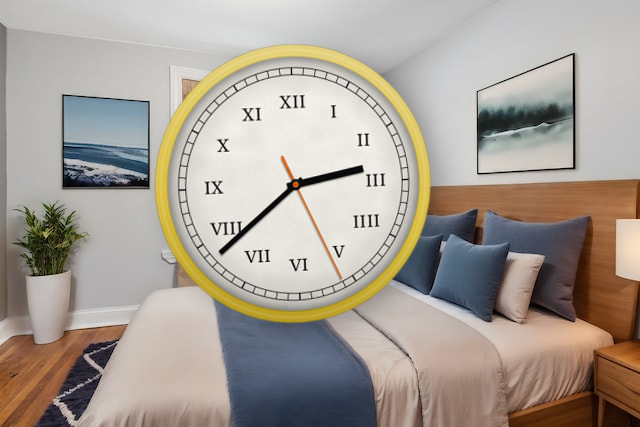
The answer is 2 h 38 min 26 s
